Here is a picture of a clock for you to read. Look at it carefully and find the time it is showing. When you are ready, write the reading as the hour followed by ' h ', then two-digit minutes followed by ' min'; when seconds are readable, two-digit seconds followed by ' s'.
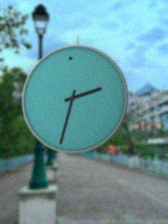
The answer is 2 h 33 min
